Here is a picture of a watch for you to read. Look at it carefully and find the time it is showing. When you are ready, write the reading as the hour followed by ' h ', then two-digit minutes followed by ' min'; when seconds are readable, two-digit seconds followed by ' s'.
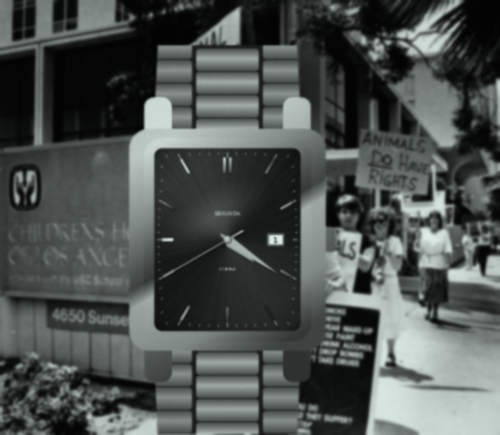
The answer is 4 h 20 min 40 s
